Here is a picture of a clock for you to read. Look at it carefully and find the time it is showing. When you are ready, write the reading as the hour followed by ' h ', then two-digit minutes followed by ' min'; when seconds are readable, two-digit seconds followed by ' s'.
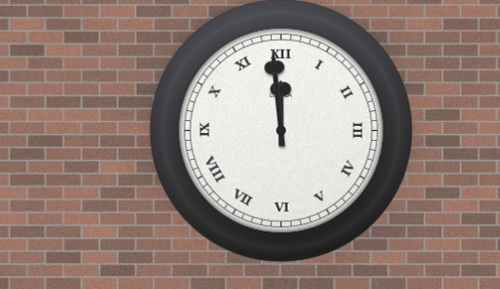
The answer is 11 h 59 min
